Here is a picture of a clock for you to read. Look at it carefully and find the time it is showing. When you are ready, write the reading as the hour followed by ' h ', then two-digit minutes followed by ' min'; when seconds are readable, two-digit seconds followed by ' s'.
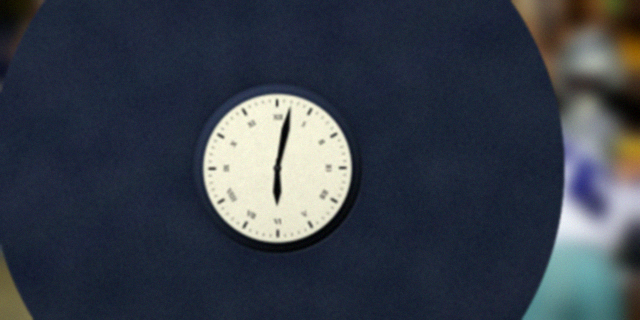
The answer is 6 h 02 min
